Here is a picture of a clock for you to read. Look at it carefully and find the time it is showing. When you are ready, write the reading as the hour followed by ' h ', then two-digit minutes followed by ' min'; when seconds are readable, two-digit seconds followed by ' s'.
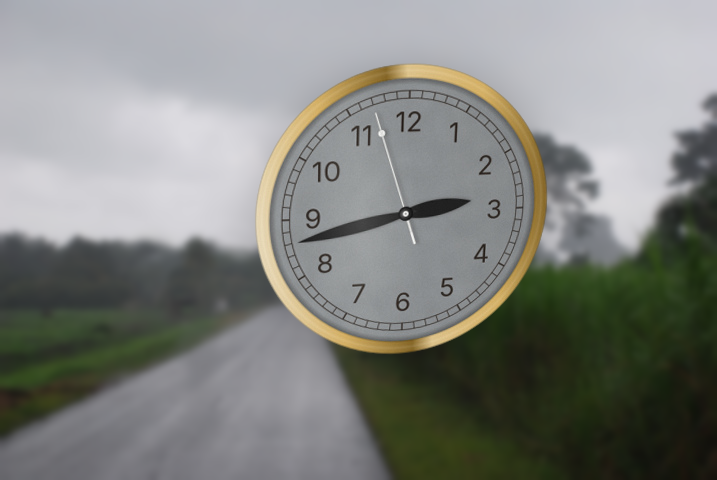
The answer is 2 h 42 min 57 s
